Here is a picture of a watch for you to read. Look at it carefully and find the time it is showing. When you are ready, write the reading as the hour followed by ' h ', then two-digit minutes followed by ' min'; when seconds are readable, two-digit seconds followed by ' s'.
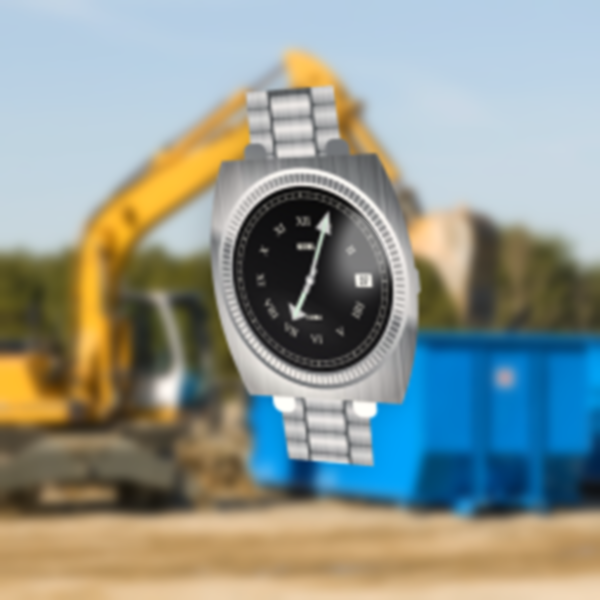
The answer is 7 h 04 min
